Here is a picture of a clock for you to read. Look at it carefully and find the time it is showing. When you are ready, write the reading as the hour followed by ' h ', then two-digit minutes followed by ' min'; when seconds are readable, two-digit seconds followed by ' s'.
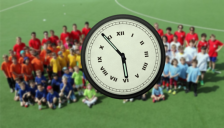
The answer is 5 h 54 min
